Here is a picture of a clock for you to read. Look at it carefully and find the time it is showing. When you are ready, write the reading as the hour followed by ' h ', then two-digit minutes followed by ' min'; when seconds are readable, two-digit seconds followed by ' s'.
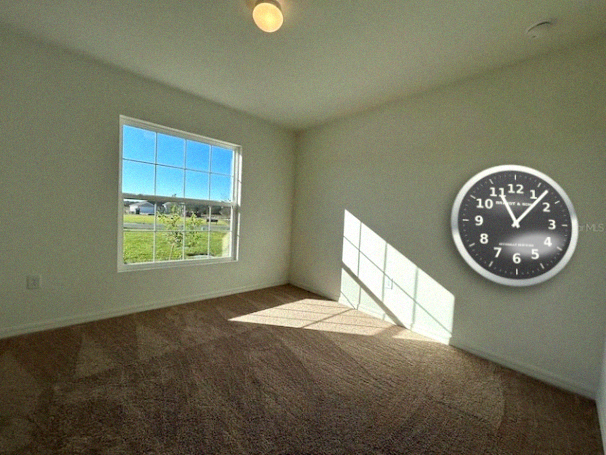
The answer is 11 h 07 min
